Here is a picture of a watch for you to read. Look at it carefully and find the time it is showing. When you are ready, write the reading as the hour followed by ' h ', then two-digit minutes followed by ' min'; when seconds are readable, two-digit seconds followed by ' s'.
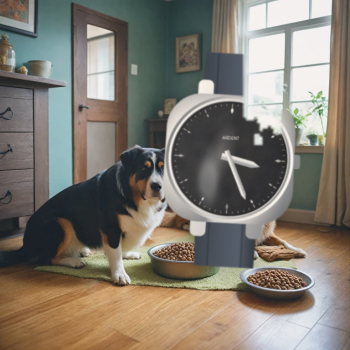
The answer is 3 h 26 min
